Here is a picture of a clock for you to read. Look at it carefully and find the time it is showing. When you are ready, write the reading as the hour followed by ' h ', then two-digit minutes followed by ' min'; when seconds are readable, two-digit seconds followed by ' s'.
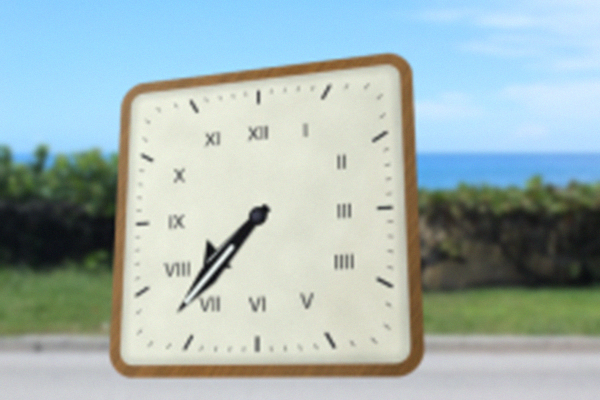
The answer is 7 h 37 min
